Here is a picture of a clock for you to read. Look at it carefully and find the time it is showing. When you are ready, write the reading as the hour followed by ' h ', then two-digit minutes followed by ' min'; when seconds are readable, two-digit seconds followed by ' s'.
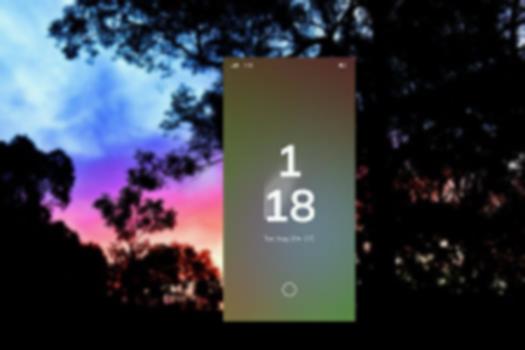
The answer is 1 h 18 min
